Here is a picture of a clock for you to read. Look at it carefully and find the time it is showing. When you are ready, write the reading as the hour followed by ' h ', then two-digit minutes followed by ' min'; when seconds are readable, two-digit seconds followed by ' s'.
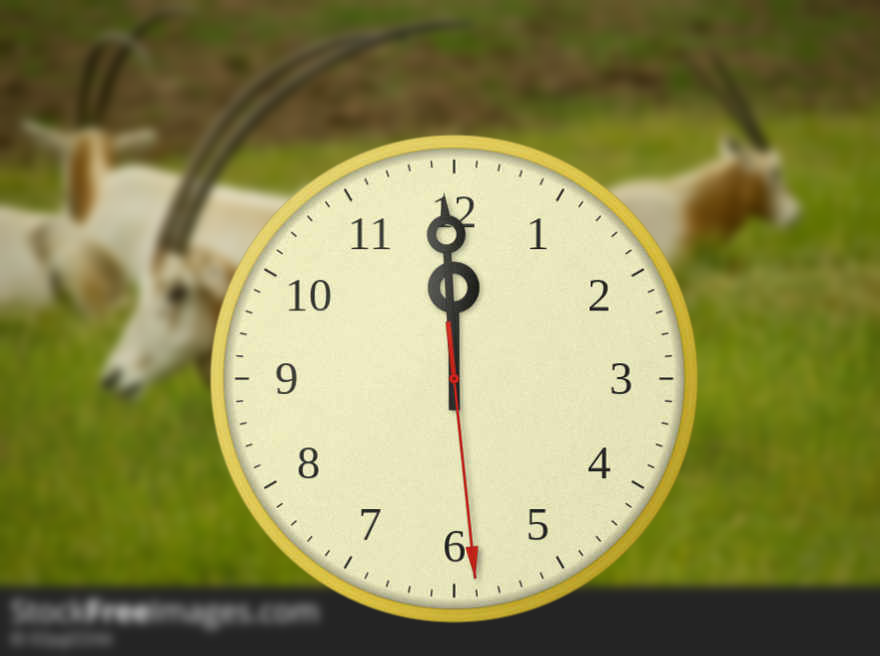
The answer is 11 h 59 min 29 s
